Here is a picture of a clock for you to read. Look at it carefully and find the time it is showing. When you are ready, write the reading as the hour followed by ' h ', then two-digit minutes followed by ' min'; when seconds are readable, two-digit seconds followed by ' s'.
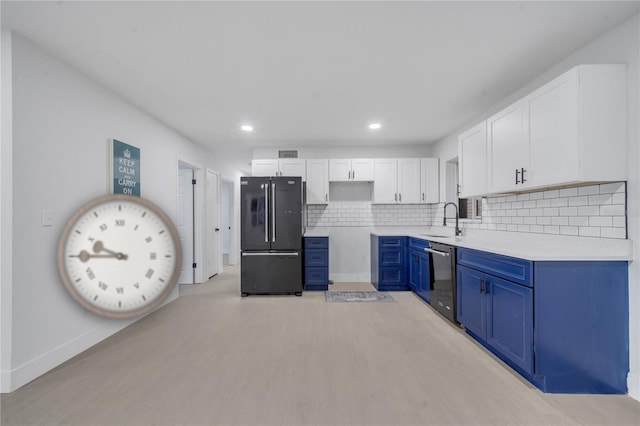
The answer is 9 h 45 min
